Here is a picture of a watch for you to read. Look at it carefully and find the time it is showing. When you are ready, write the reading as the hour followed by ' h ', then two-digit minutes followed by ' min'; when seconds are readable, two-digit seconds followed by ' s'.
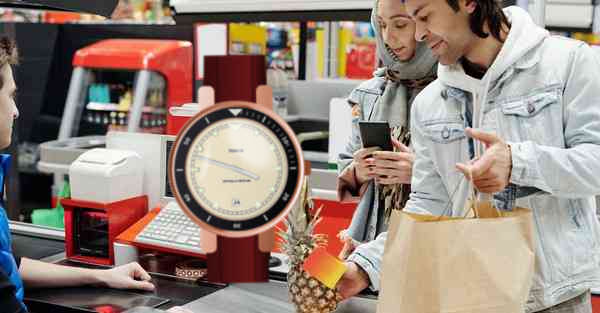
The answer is 3 h 48 min
